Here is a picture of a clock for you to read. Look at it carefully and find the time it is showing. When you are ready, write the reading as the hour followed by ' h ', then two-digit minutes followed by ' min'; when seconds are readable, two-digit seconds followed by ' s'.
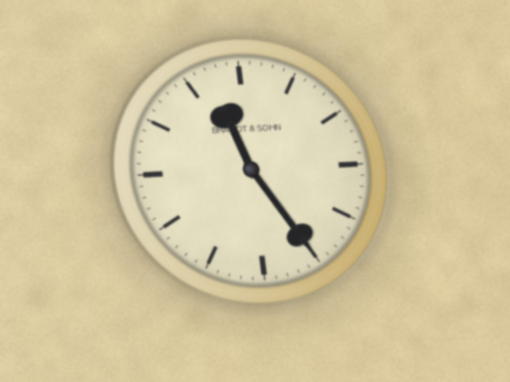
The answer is 11 h 25 min
